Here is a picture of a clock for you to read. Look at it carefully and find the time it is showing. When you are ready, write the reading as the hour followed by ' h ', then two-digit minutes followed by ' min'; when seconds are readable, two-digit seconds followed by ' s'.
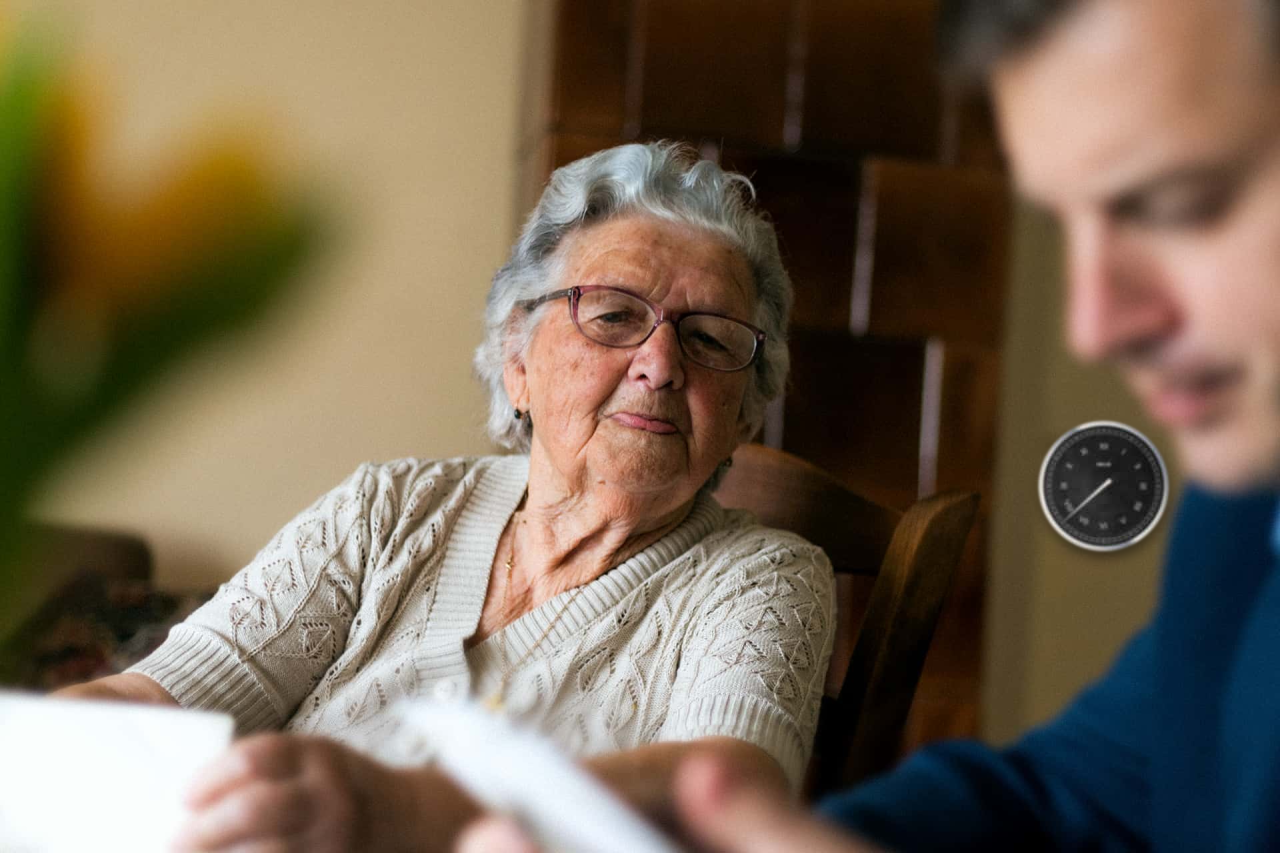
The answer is 7 h 38 min
